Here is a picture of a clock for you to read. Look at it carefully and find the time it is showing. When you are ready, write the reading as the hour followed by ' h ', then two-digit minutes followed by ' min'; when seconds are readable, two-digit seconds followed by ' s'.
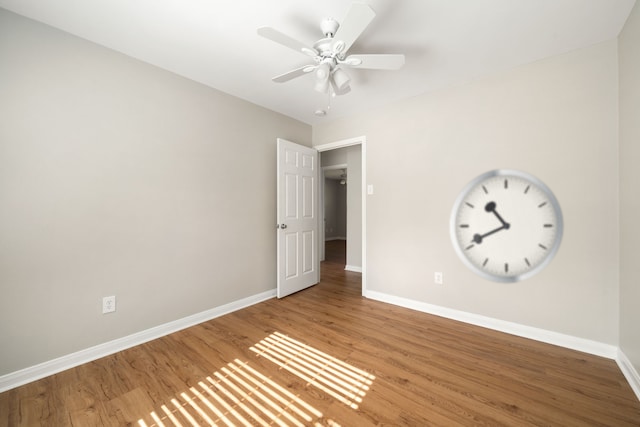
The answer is 10 h 41 min
